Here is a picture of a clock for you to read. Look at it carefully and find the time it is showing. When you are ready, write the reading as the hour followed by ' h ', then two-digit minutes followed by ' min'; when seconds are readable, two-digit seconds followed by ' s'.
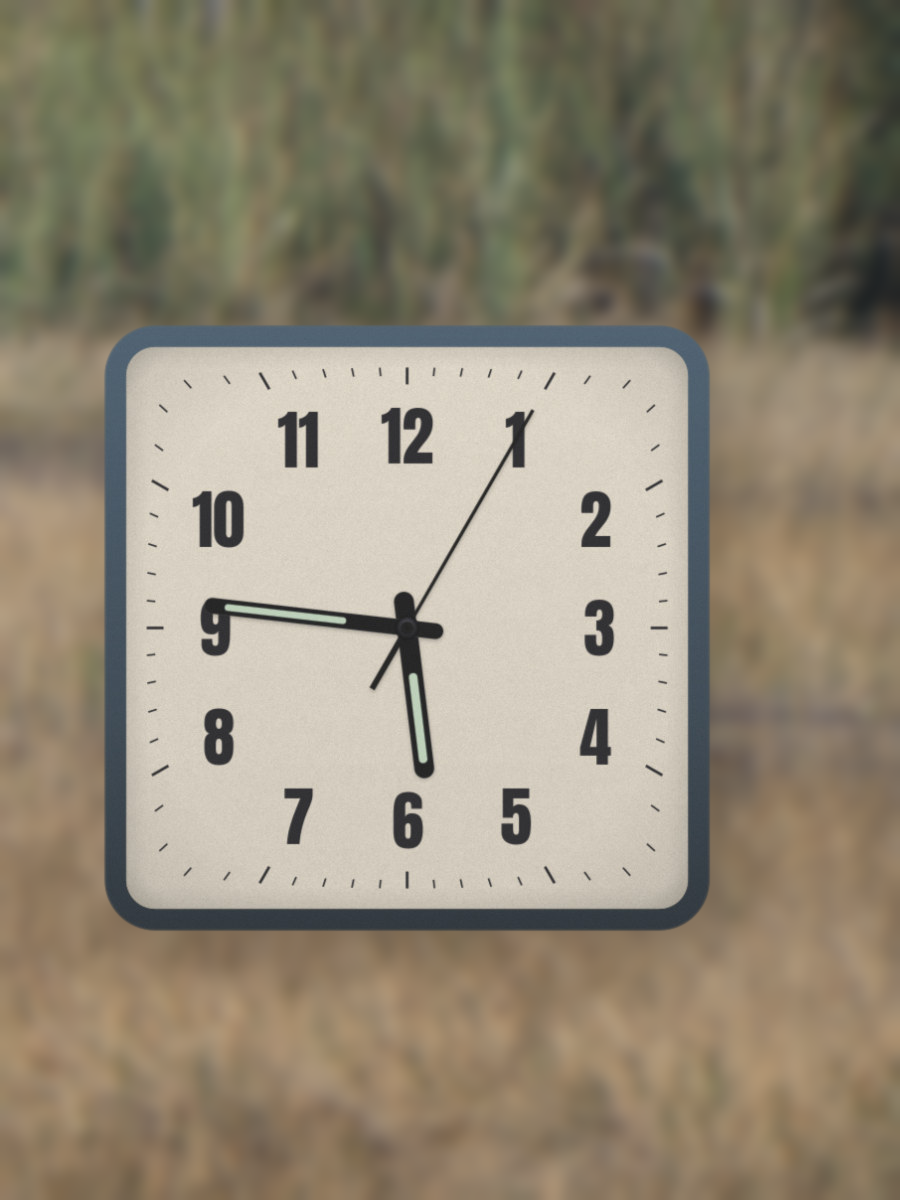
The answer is 5 h 46 min 05 s
